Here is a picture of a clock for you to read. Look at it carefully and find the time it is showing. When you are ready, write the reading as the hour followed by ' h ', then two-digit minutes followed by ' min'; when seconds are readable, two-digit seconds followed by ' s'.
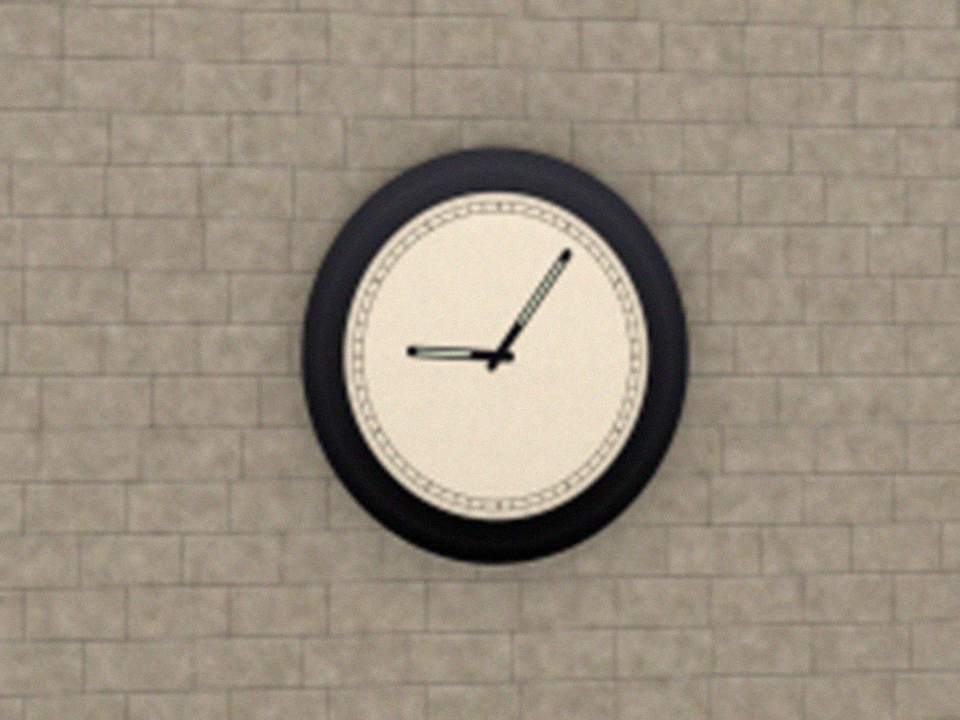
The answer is 9 h 06 min
